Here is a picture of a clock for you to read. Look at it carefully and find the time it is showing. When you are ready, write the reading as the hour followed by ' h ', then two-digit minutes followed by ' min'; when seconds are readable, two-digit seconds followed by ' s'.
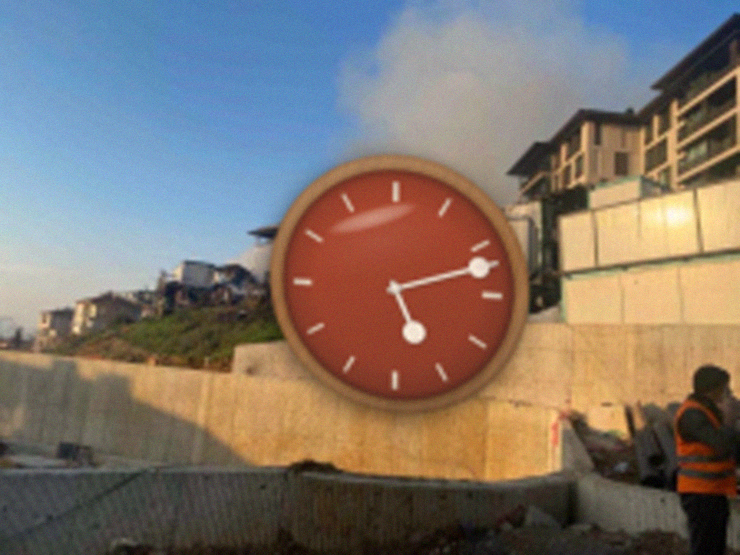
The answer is 5 h 12 min
